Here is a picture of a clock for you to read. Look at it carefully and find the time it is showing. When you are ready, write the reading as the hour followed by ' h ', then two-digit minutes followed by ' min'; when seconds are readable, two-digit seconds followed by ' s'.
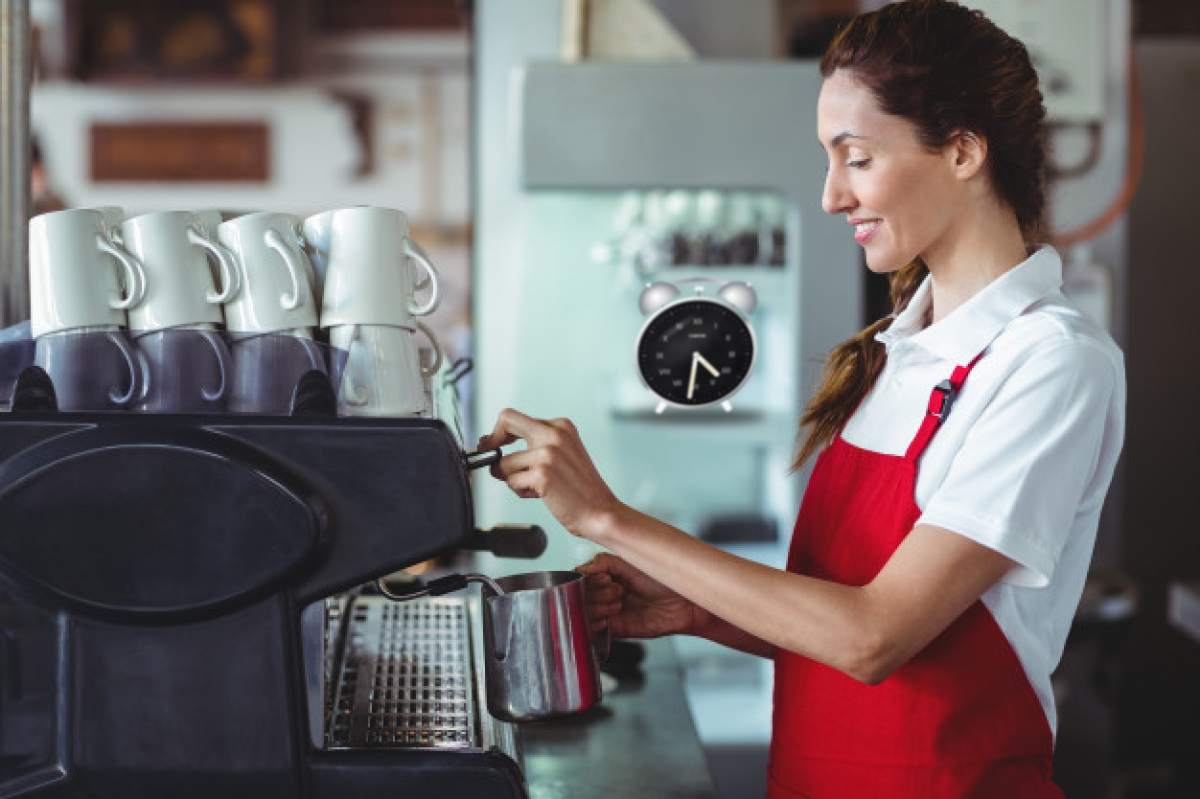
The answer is 4 h 31 min
